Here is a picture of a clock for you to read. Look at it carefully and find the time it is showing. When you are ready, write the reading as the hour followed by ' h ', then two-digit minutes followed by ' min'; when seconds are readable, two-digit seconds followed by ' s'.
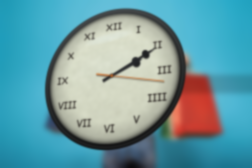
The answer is 2 h 10 min 17 s
